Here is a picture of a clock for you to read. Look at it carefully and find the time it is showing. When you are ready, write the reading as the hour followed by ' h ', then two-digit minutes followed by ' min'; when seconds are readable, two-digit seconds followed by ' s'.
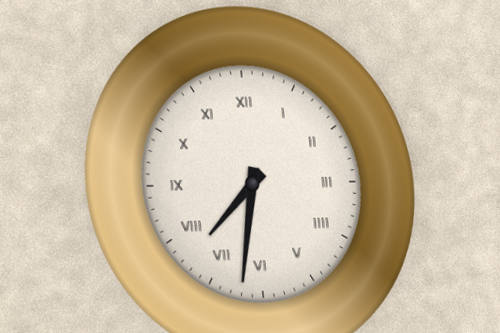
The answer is 7 h 32 min
